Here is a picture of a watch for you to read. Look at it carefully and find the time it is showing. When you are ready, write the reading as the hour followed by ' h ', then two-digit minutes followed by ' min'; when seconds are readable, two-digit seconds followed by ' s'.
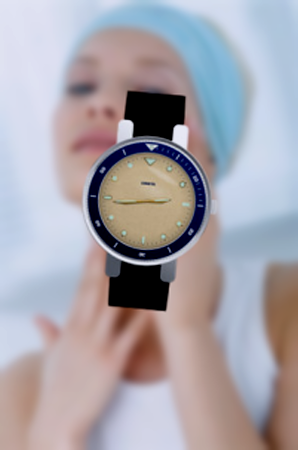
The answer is 2 h 44 min
